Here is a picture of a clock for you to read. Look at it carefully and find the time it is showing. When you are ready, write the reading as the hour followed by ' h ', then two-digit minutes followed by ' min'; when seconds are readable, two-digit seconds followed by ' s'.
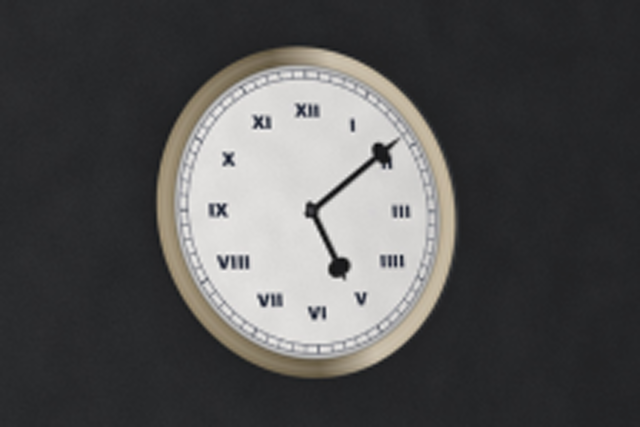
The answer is 5 h 09 min
